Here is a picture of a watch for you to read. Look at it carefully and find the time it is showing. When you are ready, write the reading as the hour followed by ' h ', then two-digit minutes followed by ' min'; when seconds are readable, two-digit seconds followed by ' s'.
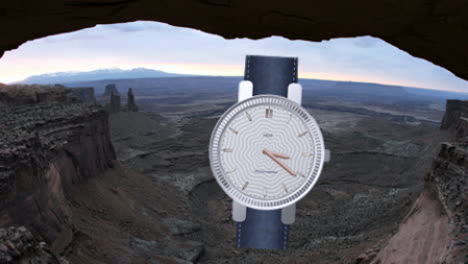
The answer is 3 h 21 min
